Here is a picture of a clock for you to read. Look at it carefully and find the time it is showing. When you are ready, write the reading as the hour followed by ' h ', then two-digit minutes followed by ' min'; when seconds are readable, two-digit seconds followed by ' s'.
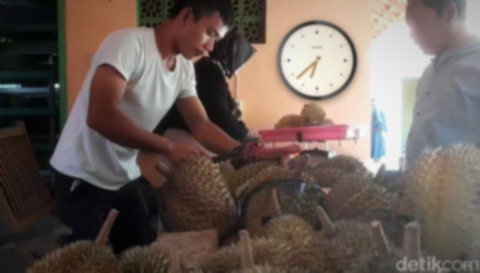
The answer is 6 h 38 min
